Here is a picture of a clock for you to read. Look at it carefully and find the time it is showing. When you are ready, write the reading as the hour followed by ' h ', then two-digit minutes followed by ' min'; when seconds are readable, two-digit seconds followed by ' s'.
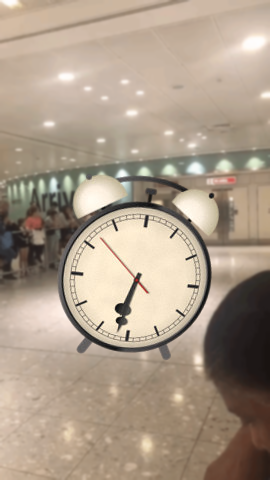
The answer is 6 h 31 min 52 s
